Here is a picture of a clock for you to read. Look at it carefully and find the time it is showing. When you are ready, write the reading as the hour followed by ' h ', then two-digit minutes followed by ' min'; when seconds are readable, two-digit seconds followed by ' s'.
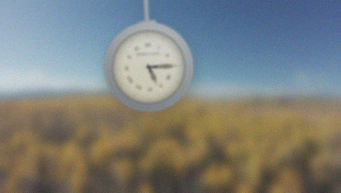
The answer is 5 h 15 min
